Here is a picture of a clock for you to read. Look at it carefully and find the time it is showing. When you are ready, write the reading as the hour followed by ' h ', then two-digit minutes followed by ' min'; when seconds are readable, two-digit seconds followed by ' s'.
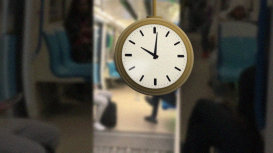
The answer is 10 h 01 min
